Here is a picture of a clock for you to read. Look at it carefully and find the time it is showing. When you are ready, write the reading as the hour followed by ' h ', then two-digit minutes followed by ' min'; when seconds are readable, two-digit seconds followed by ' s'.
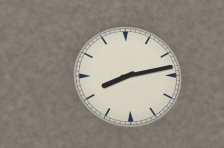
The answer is 8 h 13 min
